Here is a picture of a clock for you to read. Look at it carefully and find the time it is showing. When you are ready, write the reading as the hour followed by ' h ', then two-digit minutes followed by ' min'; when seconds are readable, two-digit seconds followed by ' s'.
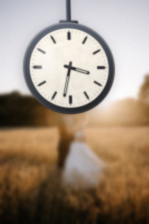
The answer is 3 h 32 min
